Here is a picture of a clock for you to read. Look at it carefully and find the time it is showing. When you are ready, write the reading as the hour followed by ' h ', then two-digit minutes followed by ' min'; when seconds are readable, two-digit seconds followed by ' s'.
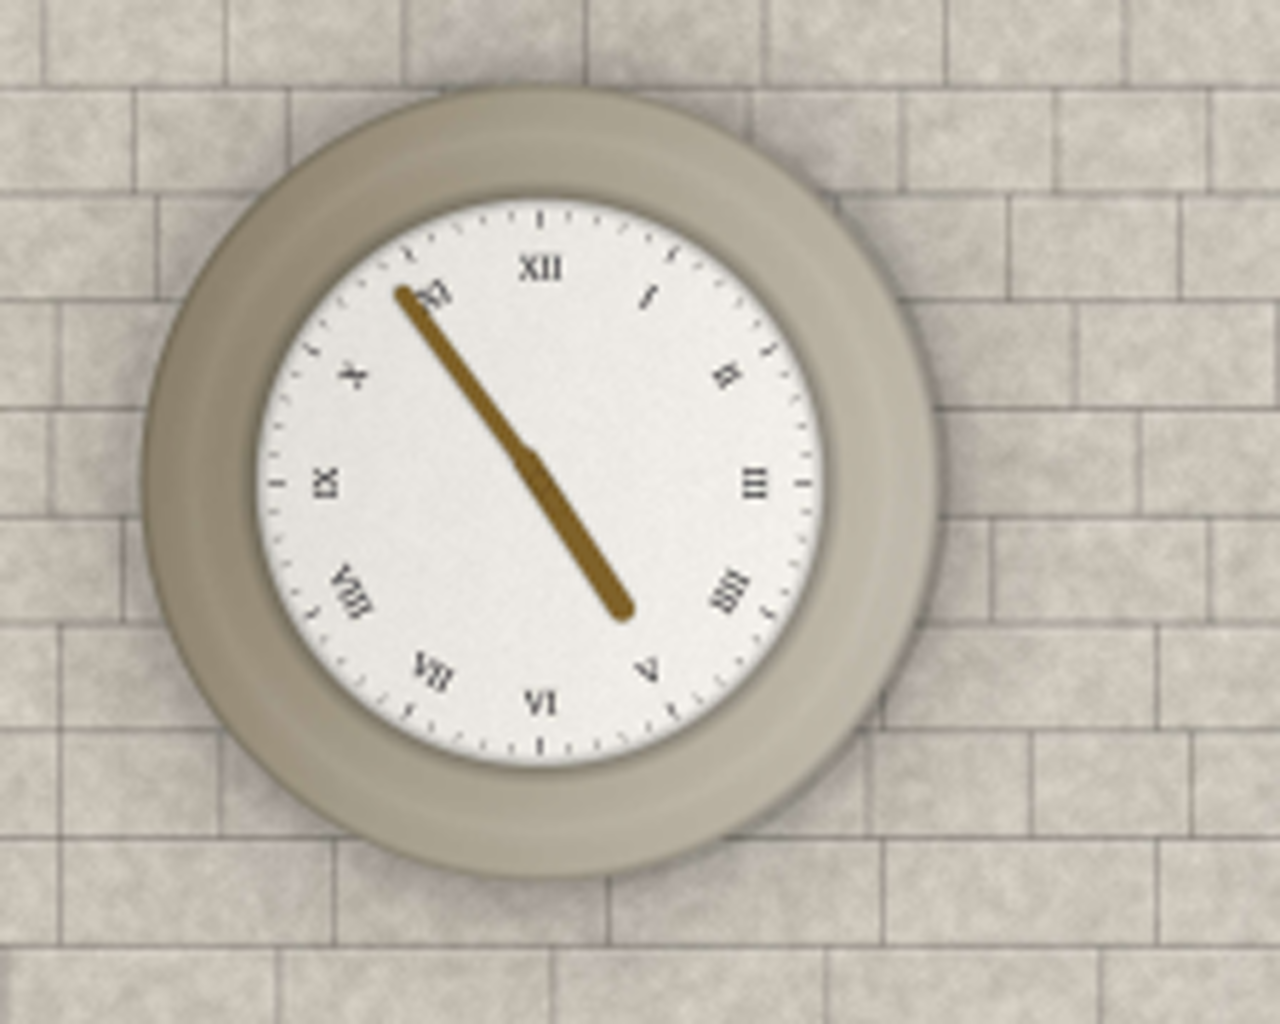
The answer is 4 h 54 min
